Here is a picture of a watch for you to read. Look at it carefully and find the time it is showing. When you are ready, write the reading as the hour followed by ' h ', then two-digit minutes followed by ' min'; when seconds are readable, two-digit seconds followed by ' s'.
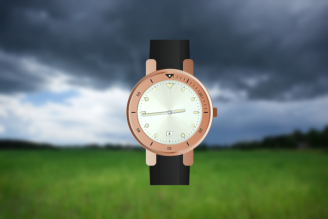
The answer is 2 h 44 min
